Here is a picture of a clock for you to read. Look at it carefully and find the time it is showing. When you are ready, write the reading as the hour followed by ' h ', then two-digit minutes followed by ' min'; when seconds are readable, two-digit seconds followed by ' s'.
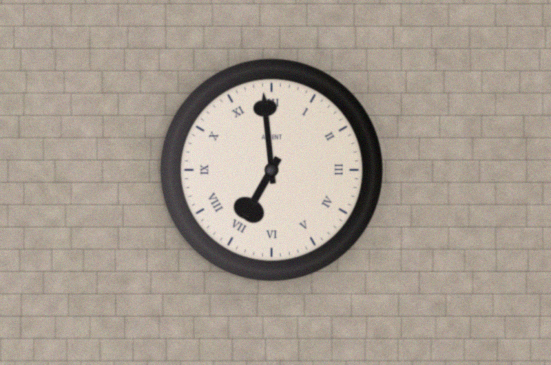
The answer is 6 h 59 min
